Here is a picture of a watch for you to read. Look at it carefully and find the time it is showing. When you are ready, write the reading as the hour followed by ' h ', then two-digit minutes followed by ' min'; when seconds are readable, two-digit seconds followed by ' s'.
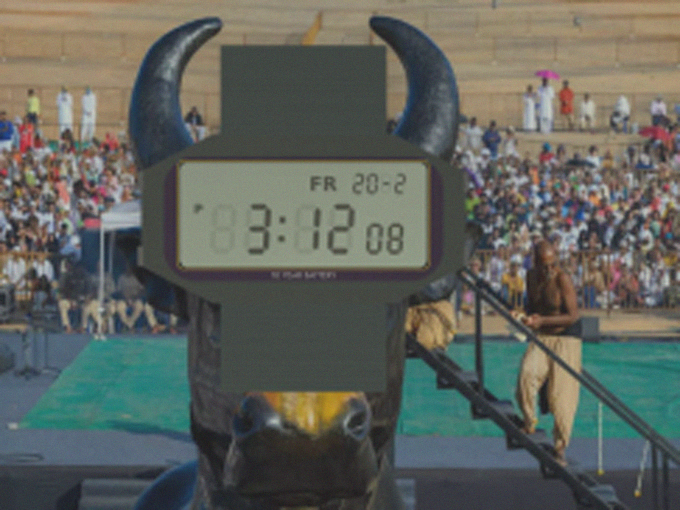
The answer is 3 h 12 min 08 s
